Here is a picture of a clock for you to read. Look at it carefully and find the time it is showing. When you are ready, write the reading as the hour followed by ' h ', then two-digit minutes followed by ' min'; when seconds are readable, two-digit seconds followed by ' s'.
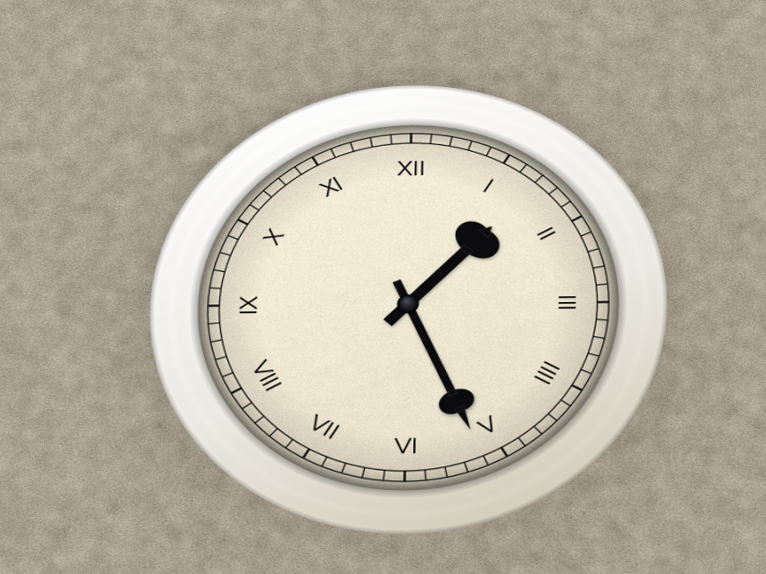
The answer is 1 h 26 min
